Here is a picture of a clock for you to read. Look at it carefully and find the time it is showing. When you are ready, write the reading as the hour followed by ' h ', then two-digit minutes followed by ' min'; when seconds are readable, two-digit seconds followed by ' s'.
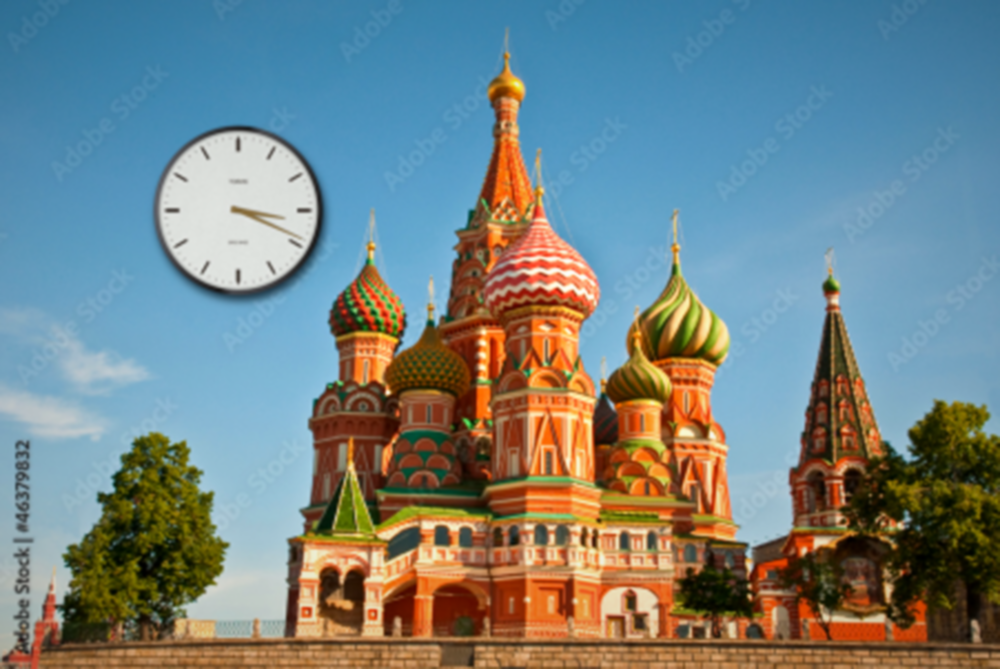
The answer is 3 h 19 min
